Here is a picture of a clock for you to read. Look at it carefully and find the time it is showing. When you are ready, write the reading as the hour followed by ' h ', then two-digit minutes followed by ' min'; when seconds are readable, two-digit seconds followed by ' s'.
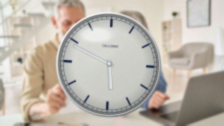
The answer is 5 h 49 min
